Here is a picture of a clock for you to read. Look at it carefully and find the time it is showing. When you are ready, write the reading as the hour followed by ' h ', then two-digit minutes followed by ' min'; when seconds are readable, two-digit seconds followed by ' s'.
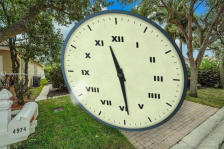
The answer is 11 h 29 min
